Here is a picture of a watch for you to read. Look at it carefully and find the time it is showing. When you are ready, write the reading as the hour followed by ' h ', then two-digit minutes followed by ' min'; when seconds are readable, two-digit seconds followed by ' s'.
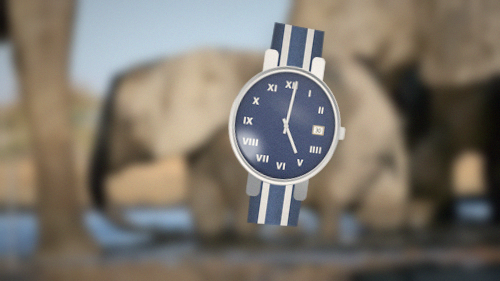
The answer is 5 h 01 min
